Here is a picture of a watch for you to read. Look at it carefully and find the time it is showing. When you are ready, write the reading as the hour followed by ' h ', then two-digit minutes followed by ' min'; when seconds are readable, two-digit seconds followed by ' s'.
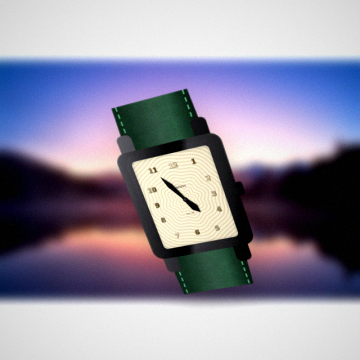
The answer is 4 h 55 min
